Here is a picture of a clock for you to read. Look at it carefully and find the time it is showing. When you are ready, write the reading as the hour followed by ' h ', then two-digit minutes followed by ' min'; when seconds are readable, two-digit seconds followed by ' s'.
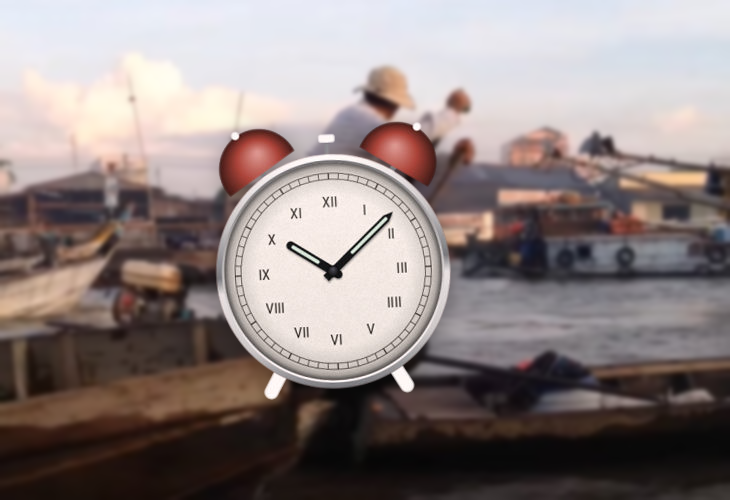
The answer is 10 h 08 min
